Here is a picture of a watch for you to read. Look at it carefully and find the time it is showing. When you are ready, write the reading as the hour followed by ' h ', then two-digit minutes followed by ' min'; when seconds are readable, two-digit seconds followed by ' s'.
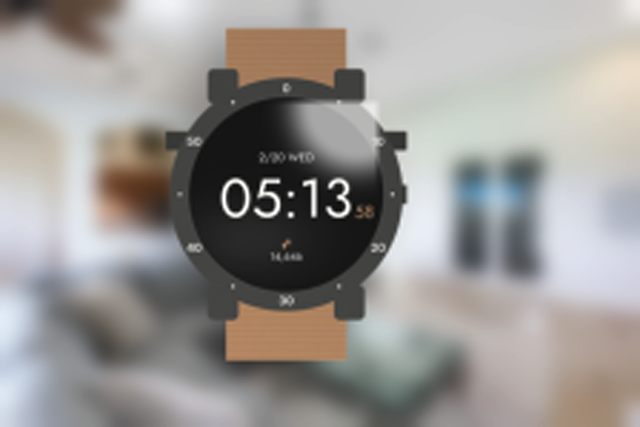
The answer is 5 h 13 min
